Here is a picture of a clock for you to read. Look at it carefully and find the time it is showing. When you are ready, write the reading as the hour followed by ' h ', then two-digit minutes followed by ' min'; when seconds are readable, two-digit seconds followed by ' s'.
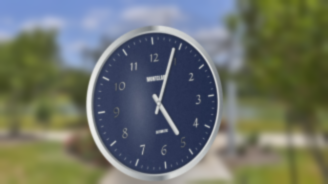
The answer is 5 h 04 min
